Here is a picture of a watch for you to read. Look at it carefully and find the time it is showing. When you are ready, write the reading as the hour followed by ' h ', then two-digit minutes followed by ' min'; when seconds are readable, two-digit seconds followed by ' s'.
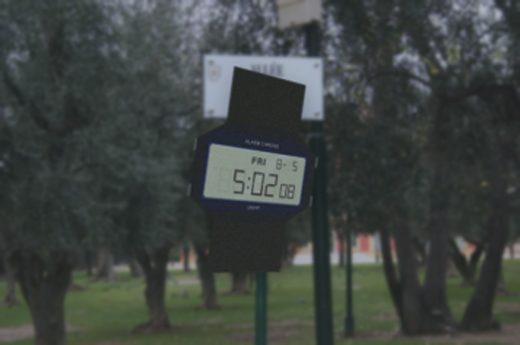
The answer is 5 h 02 min 08 s
